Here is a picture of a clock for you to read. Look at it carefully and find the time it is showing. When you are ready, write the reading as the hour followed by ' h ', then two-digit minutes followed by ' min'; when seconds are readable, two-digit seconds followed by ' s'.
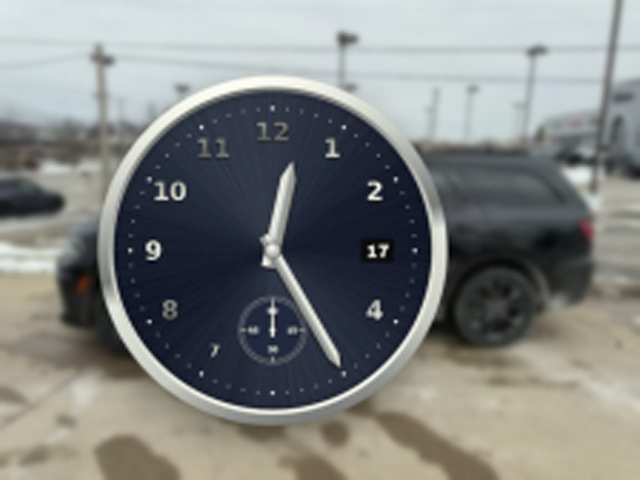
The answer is 12 h 25 min
